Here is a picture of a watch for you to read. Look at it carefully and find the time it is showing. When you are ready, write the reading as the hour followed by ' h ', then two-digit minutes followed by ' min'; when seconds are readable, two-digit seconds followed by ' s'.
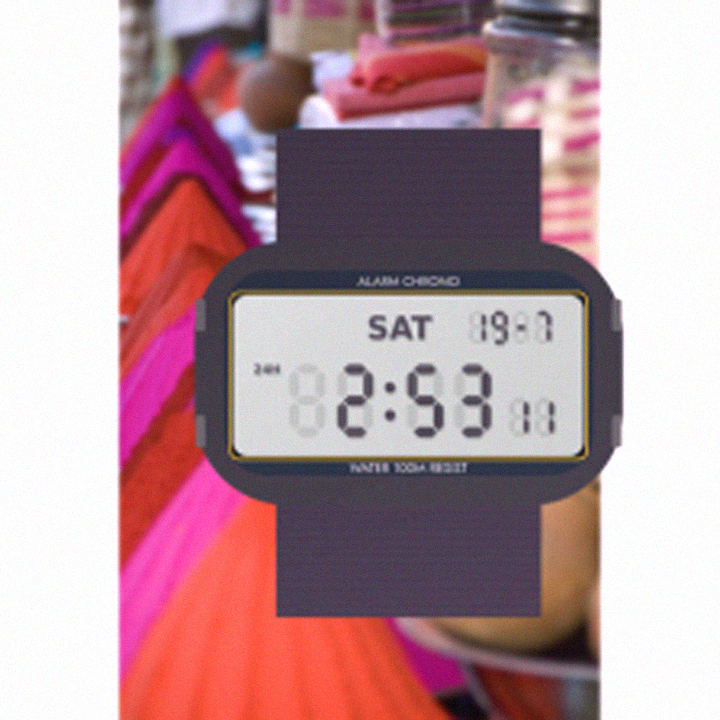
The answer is 2 h 53 min 11 s
